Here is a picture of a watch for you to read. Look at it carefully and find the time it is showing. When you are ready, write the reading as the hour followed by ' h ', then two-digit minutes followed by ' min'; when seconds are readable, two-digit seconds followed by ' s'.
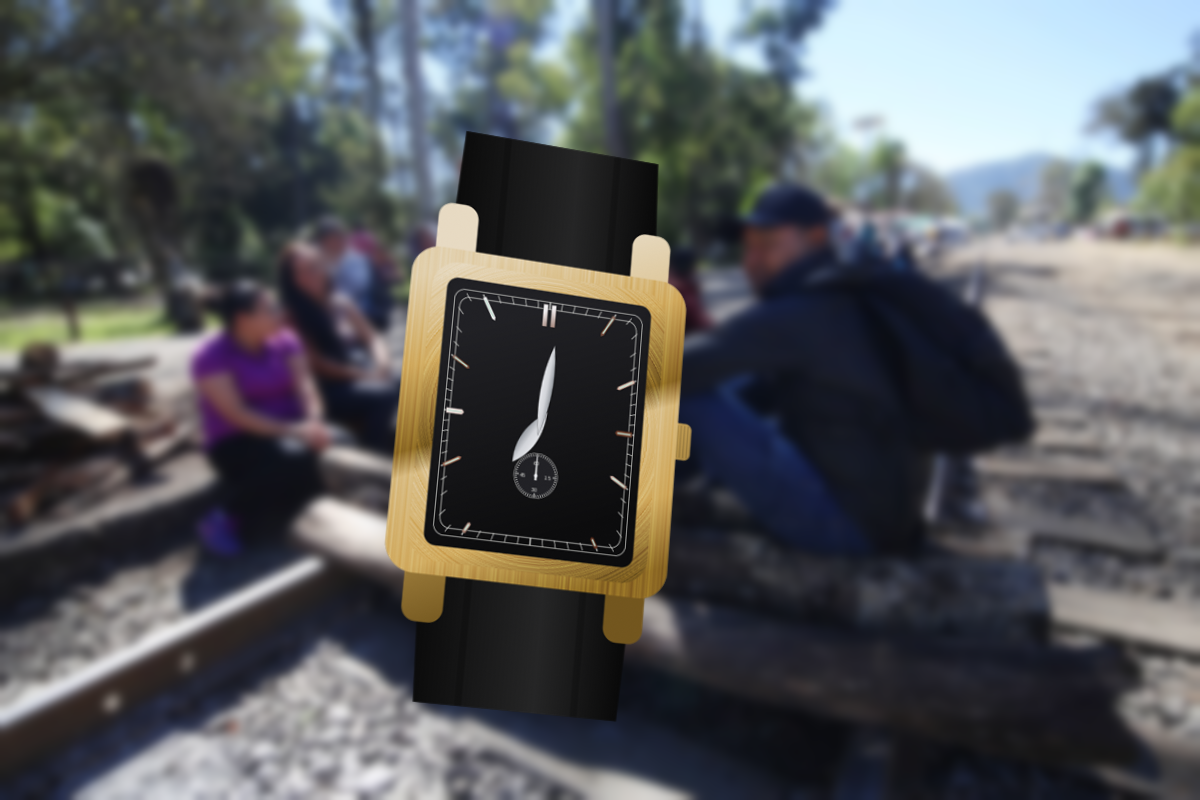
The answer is 7 h 01 min
